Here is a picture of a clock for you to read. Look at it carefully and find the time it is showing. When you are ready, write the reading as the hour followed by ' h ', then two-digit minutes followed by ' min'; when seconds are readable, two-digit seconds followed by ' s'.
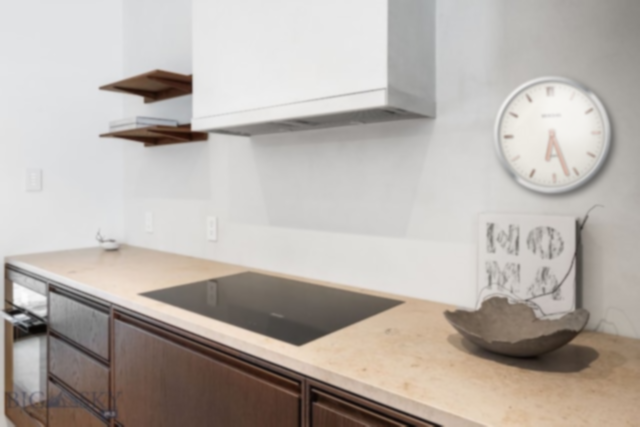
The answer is 6 h 27 min
